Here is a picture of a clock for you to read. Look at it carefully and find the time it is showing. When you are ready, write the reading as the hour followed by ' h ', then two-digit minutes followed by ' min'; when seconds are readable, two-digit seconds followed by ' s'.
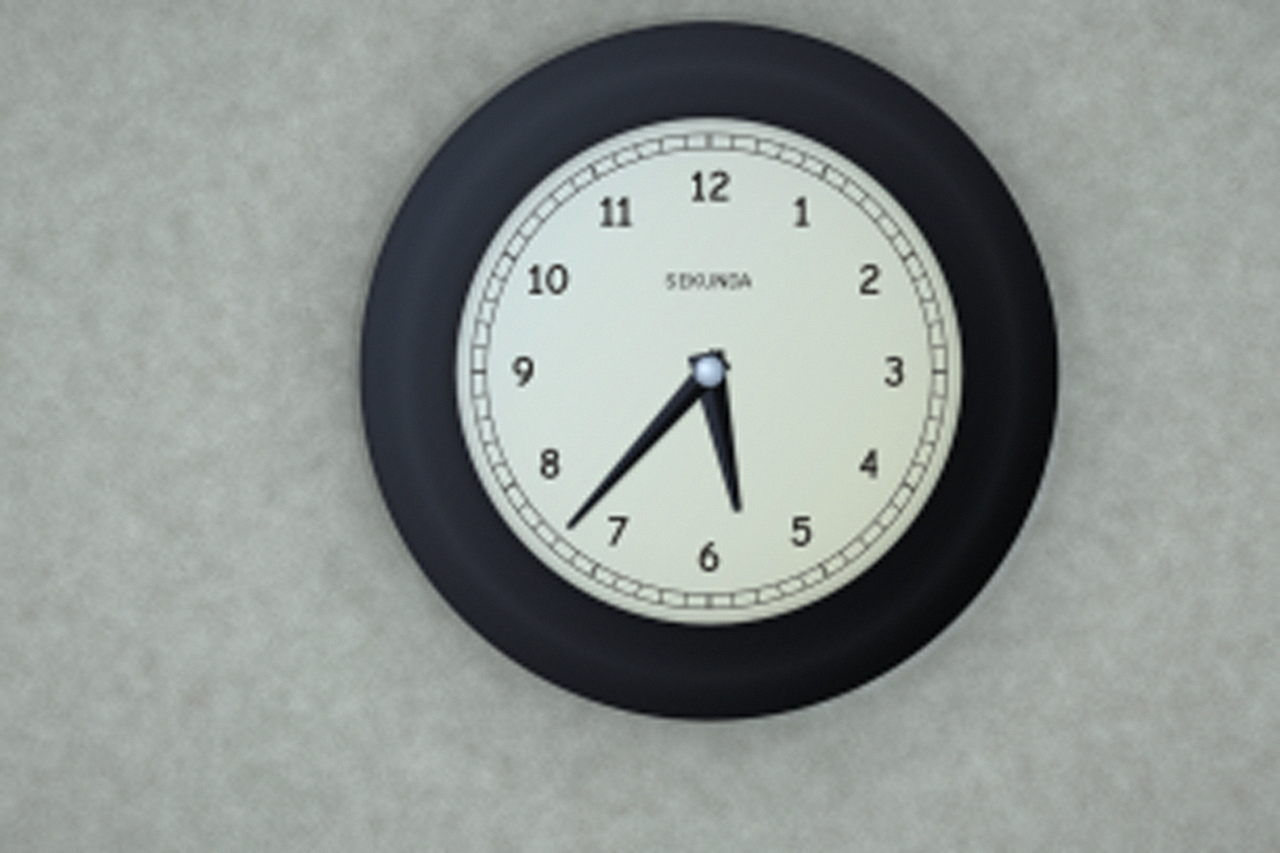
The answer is 5 h 37 min
